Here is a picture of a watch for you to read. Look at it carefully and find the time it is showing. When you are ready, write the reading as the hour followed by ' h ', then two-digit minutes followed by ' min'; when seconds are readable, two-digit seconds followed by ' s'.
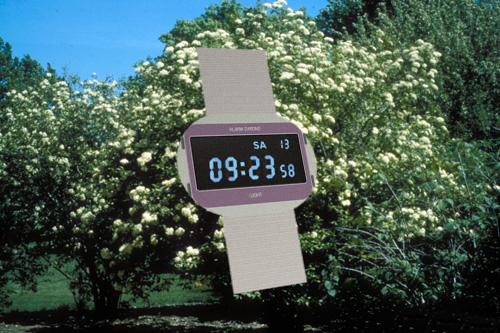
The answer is 9 h 23 min 58 s
